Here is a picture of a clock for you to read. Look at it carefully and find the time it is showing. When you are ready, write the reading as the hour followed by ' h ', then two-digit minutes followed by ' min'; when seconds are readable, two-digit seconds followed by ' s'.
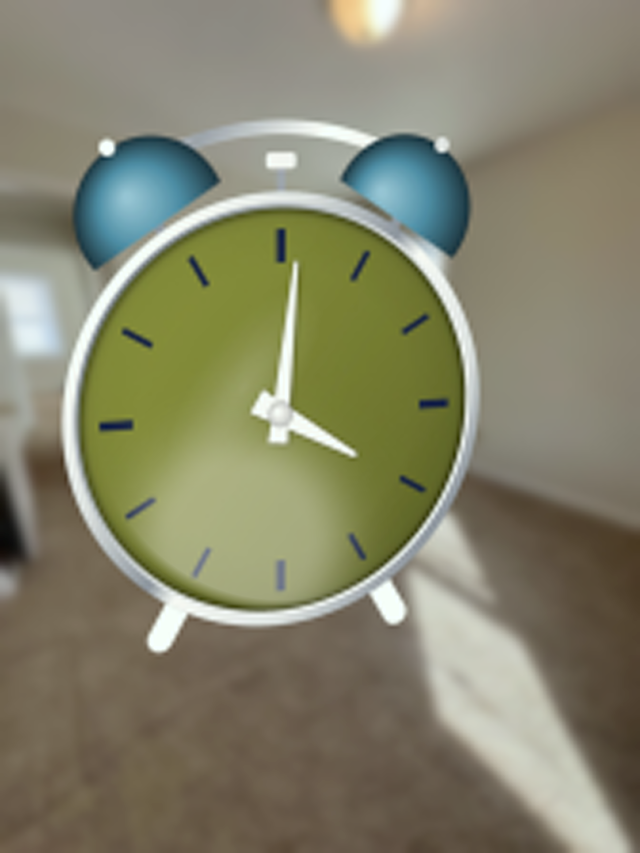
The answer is 4 h 01 min
